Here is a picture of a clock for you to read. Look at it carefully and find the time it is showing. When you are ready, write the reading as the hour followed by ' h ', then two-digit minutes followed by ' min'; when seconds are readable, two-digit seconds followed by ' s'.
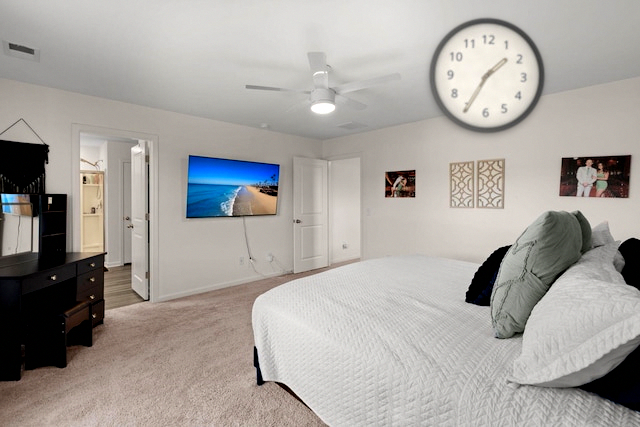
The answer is 1 h 35 min
